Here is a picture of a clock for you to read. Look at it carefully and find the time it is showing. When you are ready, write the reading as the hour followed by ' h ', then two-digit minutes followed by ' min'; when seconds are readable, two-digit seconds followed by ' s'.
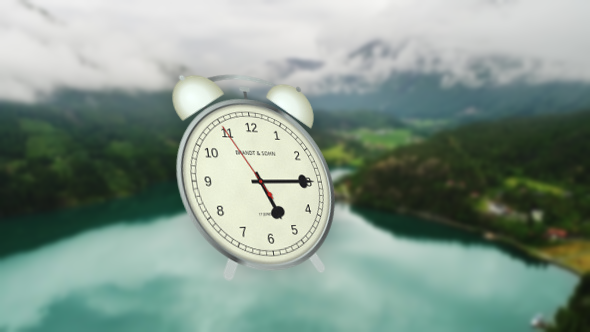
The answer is 5 h 14 min 55 s
